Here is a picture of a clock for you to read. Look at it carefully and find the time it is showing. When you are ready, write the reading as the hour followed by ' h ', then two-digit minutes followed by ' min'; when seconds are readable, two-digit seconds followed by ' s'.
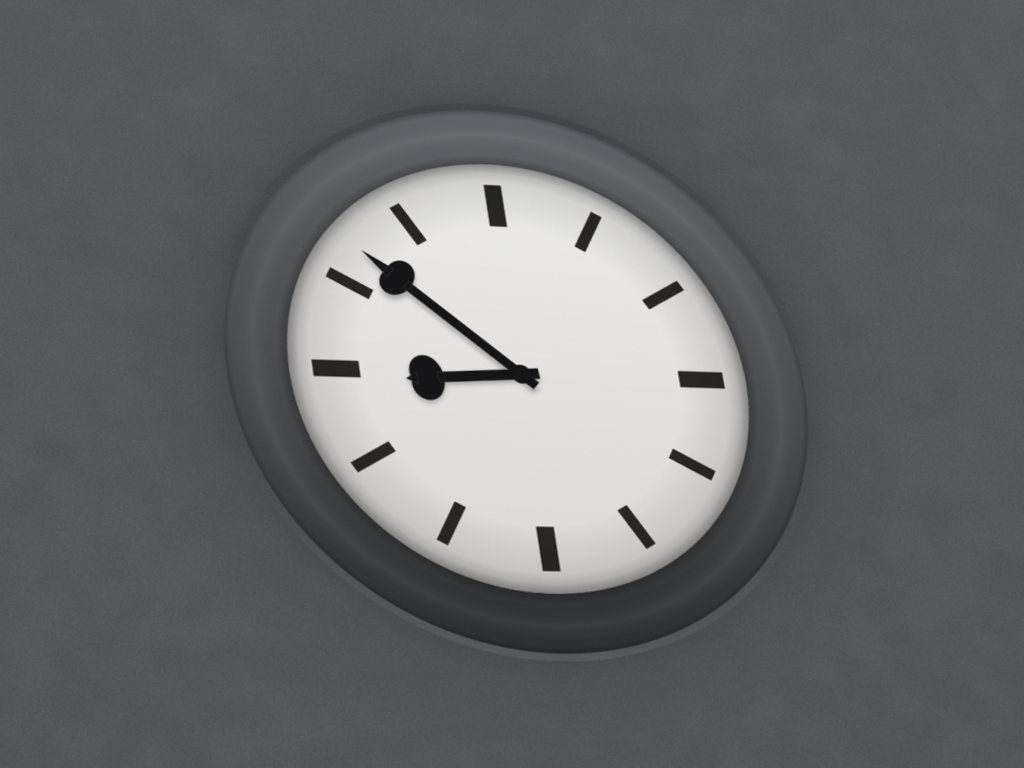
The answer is 8 h 52 min
